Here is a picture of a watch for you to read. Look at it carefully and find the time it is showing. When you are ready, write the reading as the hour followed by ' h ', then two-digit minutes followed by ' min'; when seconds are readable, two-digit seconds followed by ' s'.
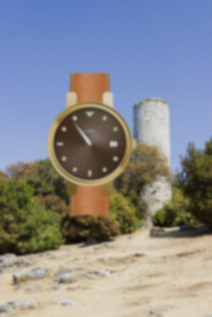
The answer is 10 h 54 min
